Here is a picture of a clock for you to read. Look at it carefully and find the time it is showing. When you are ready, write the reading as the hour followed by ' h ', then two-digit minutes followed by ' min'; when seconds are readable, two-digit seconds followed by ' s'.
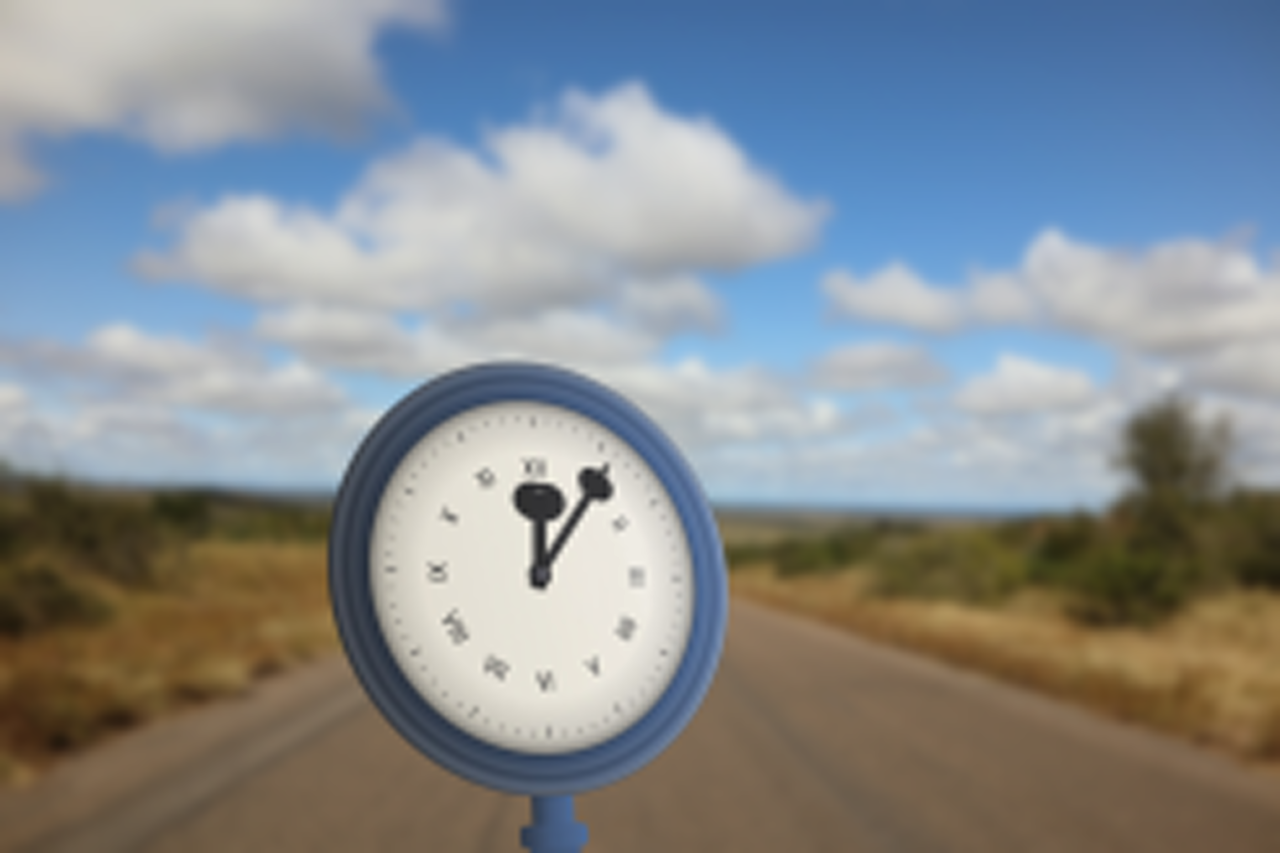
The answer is 12 h 06 min
